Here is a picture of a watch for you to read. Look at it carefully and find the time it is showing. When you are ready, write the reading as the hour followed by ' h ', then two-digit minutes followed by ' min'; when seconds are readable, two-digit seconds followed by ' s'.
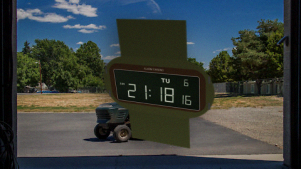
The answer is 21 h 18 min 16 s
